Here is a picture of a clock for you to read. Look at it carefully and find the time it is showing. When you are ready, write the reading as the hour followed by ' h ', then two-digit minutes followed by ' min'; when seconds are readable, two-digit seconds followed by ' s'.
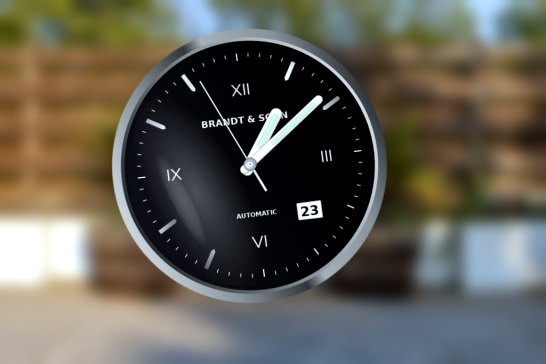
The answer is 1 h 08 min 56 s
